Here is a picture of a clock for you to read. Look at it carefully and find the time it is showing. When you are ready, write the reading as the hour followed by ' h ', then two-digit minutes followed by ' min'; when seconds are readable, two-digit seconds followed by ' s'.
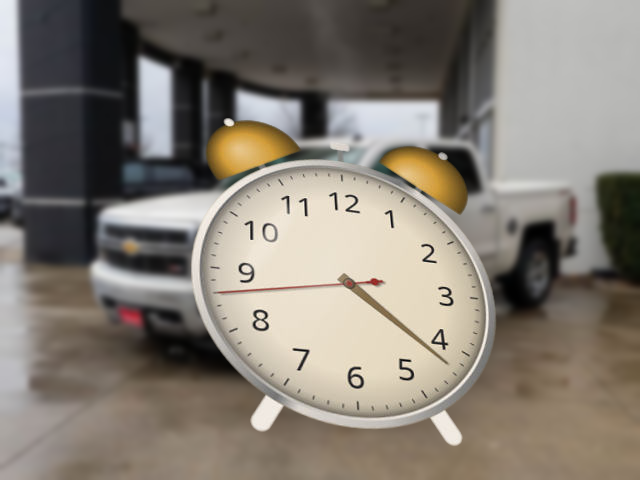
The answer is 4 h 21 min 43 s
